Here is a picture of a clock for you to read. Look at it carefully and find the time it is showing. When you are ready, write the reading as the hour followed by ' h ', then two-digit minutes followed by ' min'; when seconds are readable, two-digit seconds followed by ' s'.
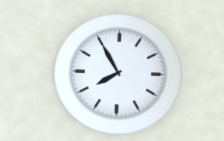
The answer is 7 h 55 min
